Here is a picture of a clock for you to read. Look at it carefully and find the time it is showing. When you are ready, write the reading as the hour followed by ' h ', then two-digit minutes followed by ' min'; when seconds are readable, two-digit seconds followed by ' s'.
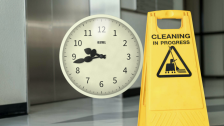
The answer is 9 h 43 min
